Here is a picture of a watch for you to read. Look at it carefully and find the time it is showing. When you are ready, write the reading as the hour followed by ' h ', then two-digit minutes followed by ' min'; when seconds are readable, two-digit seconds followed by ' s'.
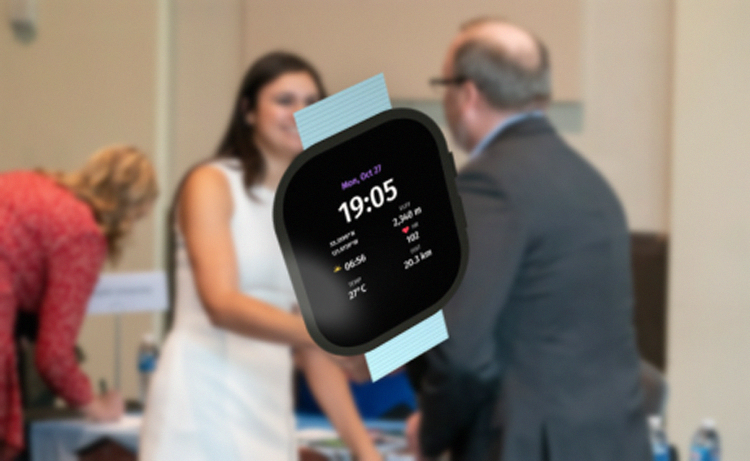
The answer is 19 h 05 min
